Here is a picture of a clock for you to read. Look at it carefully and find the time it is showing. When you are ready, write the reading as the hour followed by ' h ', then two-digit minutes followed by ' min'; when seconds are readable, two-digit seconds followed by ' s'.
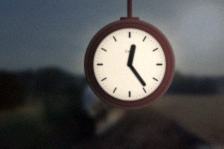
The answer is 12 h 24 min
